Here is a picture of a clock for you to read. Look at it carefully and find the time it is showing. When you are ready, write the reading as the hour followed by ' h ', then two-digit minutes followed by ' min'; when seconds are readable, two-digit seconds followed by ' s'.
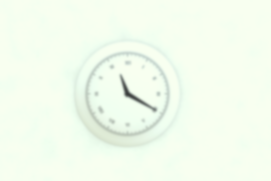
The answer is 11 h 20 min
